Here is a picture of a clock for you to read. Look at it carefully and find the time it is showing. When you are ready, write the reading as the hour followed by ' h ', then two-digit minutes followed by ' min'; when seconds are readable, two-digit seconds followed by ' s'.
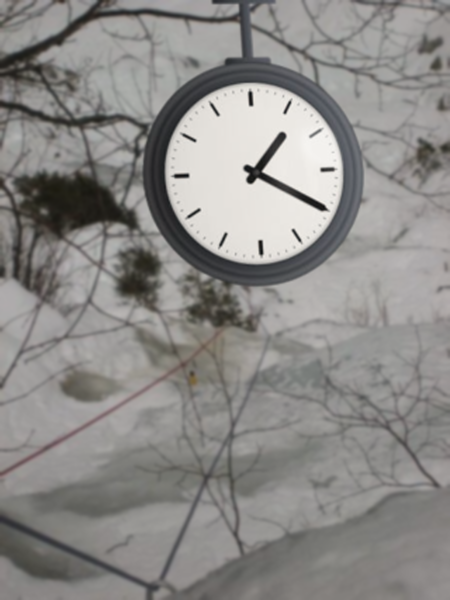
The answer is 1 h 20 min
